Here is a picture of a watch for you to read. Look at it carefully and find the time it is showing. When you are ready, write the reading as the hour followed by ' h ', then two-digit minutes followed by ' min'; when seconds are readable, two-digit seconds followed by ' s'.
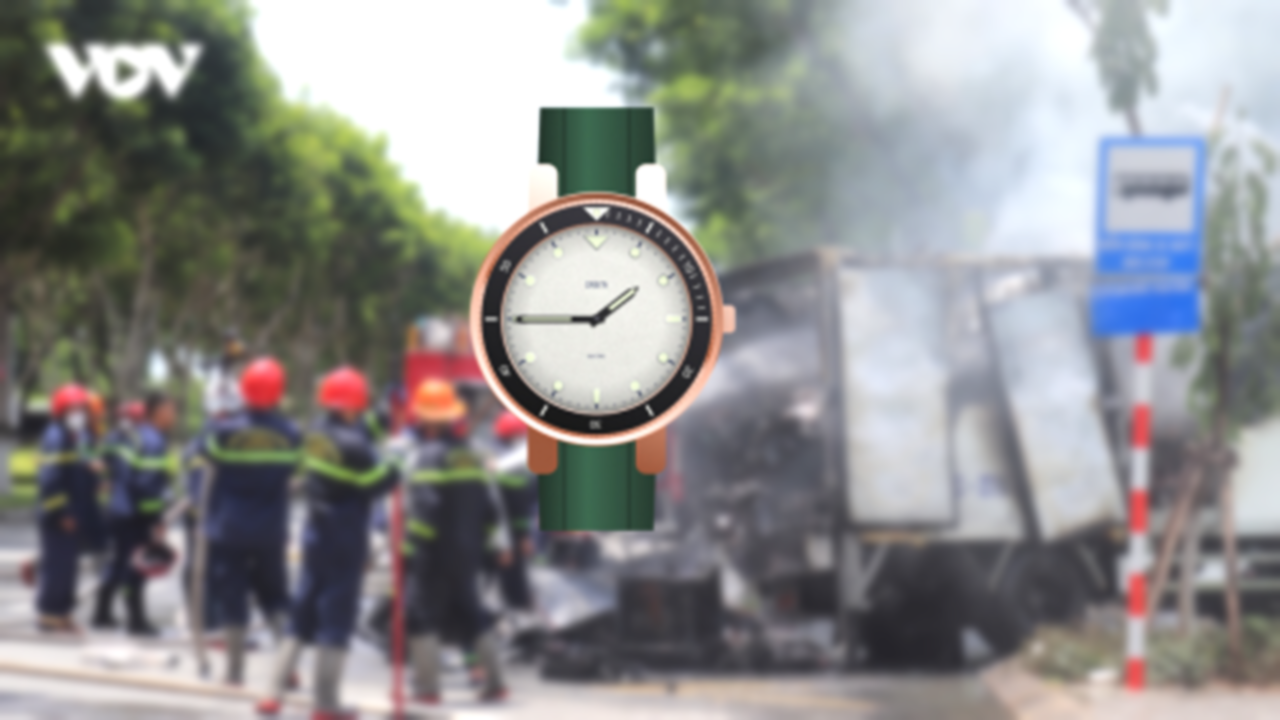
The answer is 1 h 45 min
